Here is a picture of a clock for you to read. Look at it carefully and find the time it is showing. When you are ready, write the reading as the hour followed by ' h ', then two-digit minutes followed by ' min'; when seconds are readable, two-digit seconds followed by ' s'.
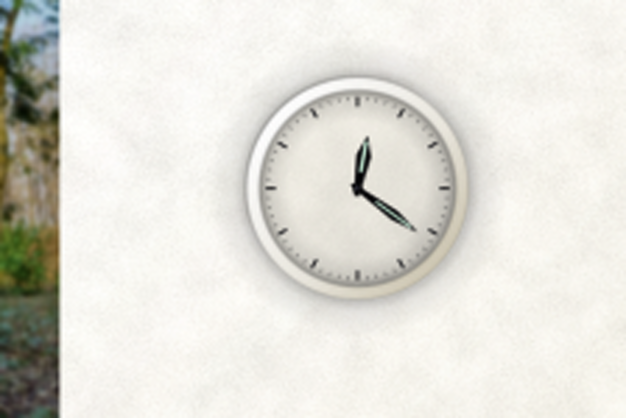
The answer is 12 h 21 min
